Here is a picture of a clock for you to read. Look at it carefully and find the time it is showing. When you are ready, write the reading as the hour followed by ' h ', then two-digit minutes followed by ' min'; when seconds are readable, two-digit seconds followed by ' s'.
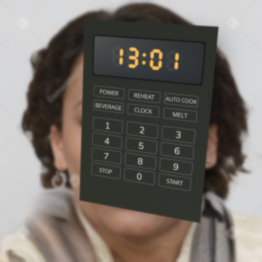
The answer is 13 h 01 min
